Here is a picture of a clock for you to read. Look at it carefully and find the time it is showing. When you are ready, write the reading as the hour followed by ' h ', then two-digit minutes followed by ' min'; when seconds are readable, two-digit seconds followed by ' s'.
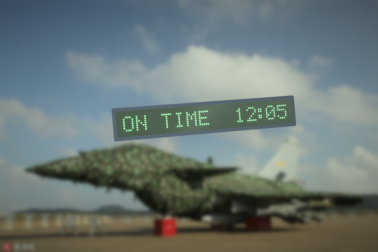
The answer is 12 h 05 min
